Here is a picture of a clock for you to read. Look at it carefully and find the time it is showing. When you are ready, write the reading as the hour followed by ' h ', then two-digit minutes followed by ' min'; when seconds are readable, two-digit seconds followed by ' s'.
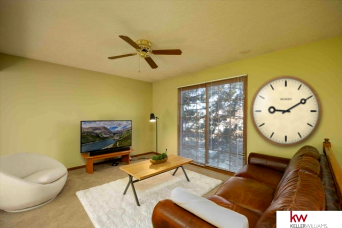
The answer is 9 h 10 min
